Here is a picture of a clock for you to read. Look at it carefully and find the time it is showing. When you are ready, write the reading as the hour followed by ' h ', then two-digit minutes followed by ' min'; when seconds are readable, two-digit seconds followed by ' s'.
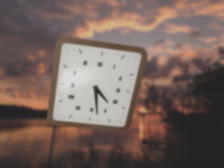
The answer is 4 h 28 min
